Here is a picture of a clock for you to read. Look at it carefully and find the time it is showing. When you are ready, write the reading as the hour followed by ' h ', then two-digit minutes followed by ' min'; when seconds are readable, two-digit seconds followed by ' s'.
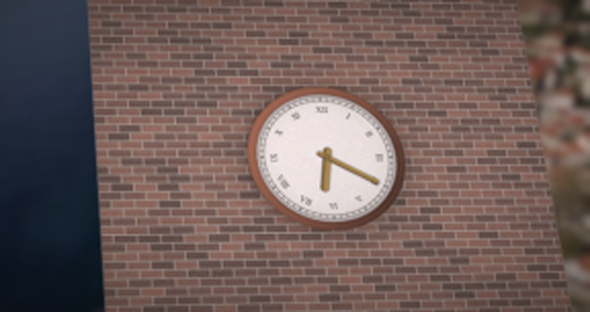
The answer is 6 h 20 min
